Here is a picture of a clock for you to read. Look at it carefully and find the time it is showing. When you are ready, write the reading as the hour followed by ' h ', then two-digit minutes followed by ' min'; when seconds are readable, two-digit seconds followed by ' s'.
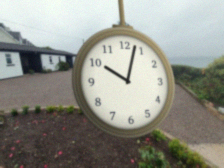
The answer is 10 h 03 min
